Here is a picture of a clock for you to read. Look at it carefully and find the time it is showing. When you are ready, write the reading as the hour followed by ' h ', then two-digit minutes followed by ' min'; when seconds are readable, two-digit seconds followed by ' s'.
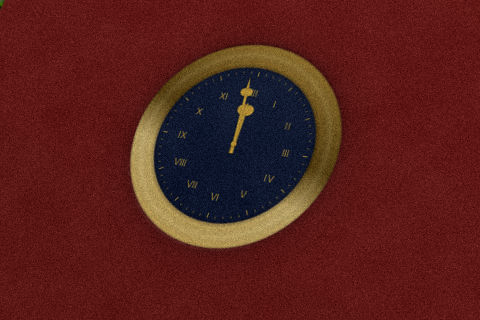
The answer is 11 h 59 min
